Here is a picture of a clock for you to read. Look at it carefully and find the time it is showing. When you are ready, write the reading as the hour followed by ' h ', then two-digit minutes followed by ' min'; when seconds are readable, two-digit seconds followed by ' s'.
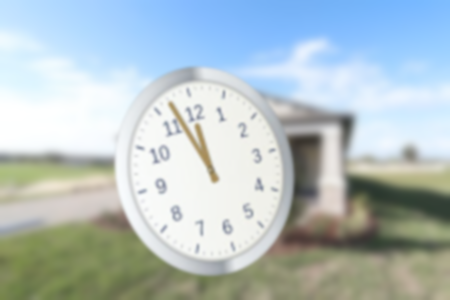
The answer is 11 h 57 min
